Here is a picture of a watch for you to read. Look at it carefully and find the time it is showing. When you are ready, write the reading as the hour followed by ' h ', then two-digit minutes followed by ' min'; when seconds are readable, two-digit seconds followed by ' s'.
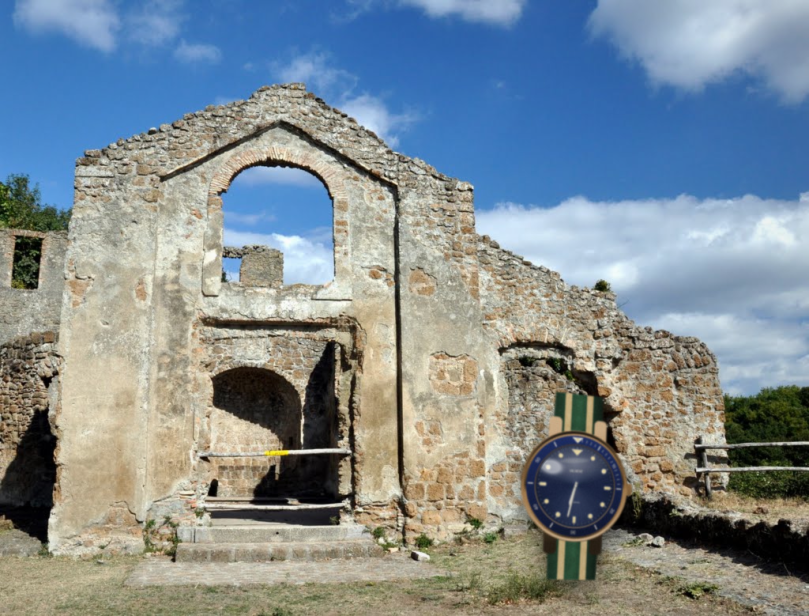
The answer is 6 h 32 min
